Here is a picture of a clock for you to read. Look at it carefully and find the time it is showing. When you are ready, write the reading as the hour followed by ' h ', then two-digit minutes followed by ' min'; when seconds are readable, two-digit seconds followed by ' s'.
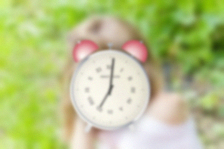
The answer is 7 h 01 min
